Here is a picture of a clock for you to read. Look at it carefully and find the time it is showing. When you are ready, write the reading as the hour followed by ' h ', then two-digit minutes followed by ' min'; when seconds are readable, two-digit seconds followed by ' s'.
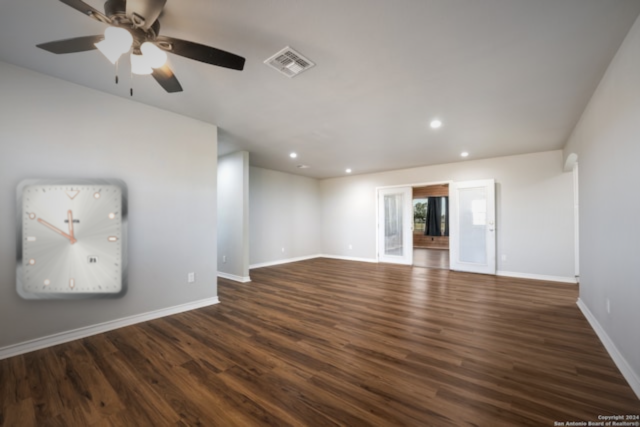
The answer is 11 h 50 min
